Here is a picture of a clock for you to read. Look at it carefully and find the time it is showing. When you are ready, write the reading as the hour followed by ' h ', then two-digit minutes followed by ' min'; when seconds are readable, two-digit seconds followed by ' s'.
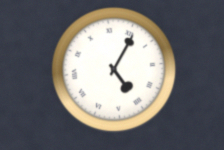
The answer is 4 h 01 min
